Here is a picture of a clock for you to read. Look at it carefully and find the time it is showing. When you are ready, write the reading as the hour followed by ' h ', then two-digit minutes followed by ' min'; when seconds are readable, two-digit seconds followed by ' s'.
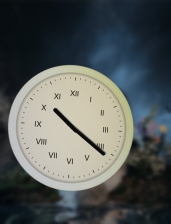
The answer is 10 h 21 min
